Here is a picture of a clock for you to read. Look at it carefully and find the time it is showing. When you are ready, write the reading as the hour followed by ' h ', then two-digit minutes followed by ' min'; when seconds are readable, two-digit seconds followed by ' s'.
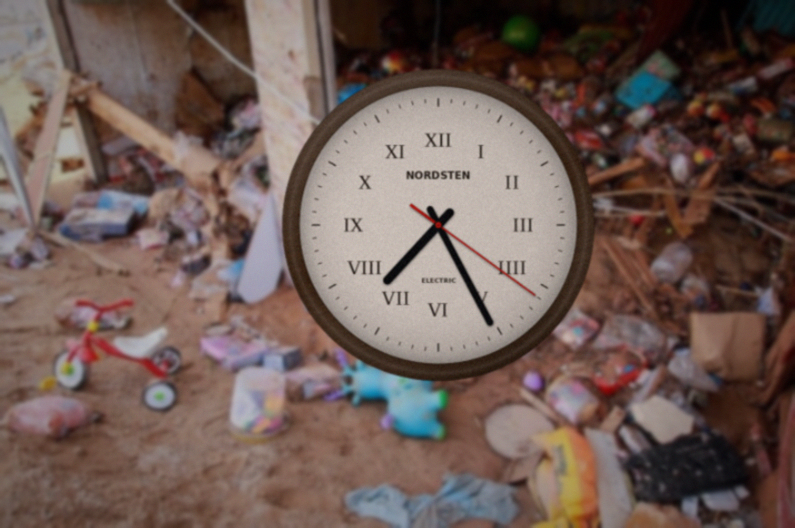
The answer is 7 h 25 min 21 s
